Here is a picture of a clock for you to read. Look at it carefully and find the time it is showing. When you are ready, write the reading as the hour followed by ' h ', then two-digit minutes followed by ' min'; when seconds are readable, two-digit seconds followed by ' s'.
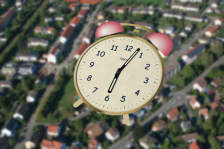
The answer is 6 h 03 min
